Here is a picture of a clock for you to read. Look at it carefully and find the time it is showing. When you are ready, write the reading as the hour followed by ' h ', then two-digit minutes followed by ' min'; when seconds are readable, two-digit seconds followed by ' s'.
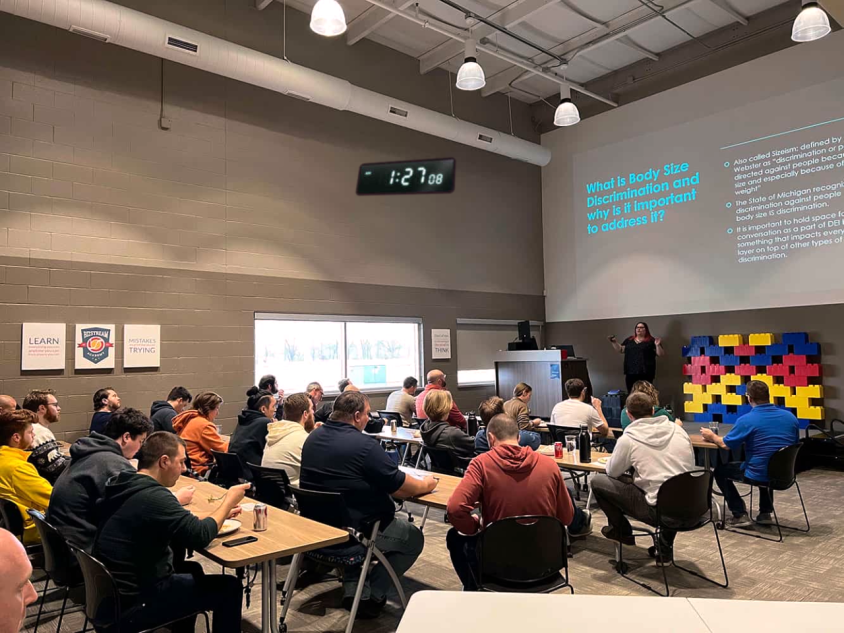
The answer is 1 h 27 min 08 s
